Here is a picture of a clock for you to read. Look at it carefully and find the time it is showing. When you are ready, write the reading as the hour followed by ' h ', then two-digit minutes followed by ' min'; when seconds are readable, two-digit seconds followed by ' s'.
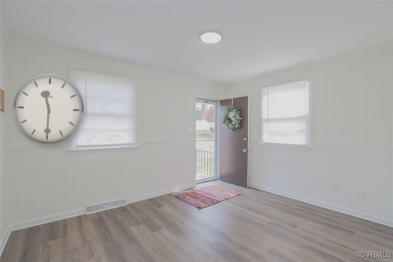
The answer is 11 h 30 min
